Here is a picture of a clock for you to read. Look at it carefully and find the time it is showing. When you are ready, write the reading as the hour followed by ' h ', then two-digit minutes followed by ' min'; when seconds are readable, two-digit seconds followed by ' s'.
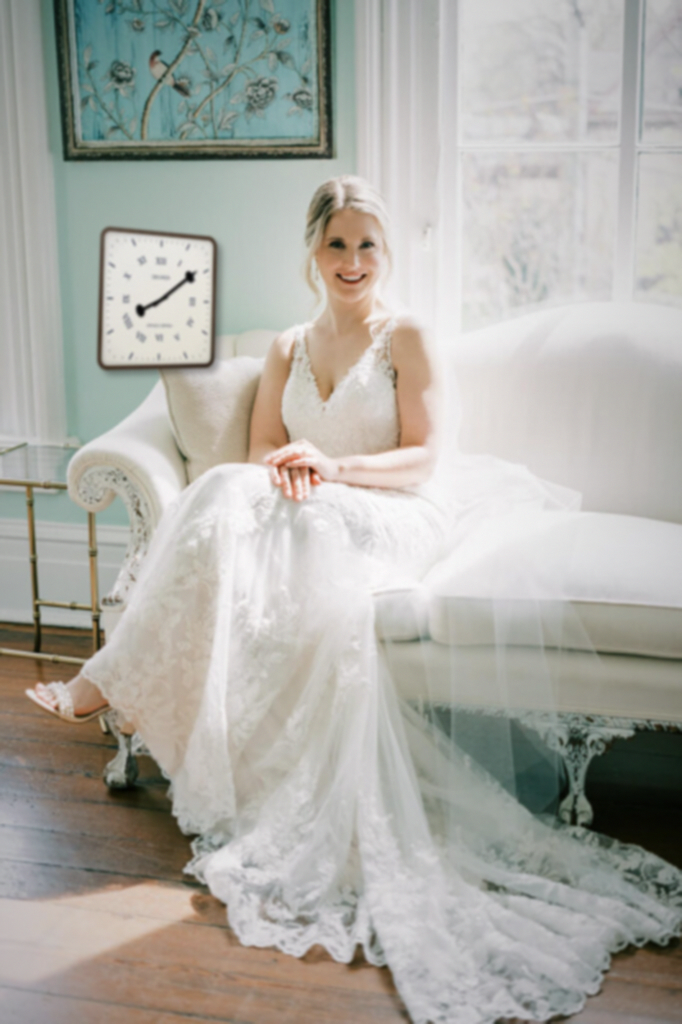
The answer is 8 h 09 min
